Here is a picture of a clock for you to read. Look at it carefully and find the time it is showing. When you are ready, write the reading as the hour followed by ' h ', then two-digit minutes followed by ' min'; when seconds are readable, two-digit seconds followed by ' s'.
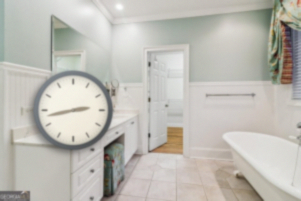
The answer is 2 h 43 min
